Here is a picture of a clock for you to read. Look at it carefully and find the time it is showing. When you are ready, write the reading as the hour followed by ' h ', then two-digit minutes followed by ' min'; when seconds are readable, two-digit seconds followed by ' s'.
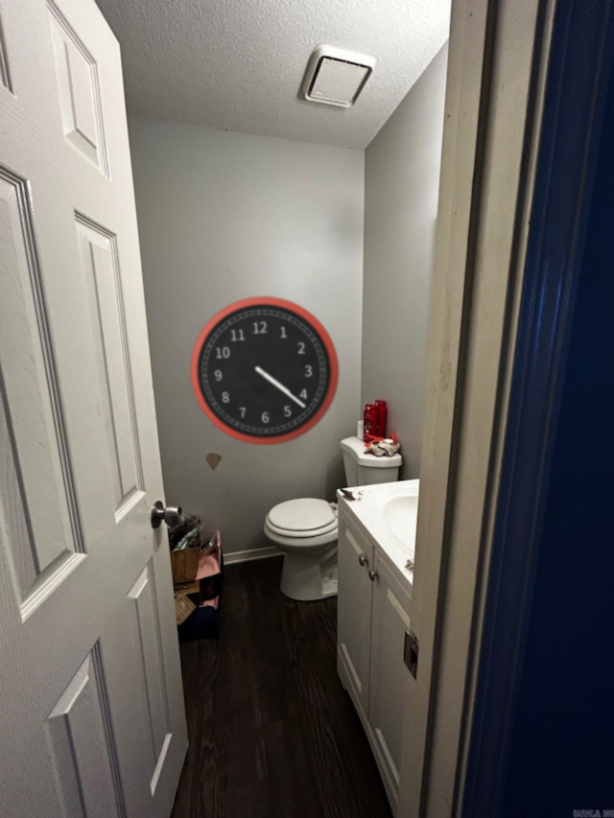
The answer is 4 h 22 min
